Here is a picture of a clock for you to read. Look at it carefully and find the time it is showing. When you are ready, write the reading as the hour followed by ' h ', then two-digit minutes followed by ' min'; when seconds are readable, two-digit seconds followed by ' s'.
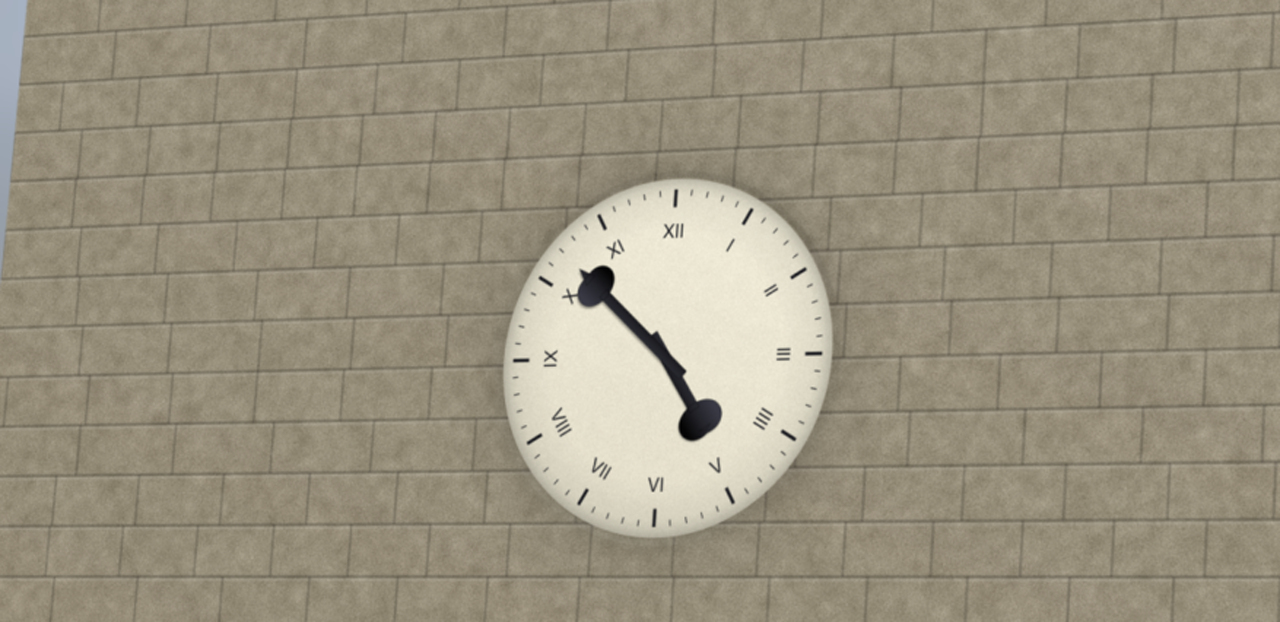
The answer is 4 h 52 min
